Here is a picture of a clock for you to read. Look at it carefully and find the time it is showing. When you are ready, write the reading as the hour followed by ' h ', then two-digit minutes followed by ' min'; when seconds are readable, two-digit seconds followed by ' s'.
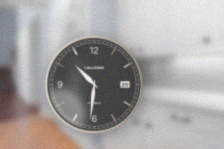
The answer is 10 h 31 min
